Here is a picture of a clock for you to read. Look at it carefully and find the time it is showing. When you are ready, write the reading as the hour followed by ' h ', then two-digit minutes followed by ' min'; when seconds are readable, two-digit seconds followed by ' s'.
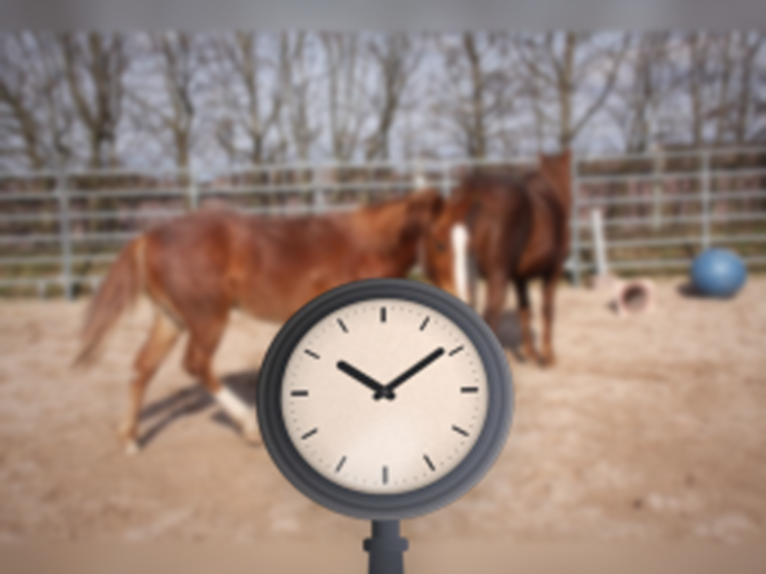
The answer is 10 h 09 min
